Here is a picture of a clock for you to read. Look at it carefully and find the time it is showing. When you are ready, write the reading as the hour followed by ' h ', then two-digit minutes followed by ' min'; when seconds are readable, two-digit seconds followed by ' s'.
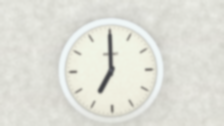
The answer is 7 h 00 min
